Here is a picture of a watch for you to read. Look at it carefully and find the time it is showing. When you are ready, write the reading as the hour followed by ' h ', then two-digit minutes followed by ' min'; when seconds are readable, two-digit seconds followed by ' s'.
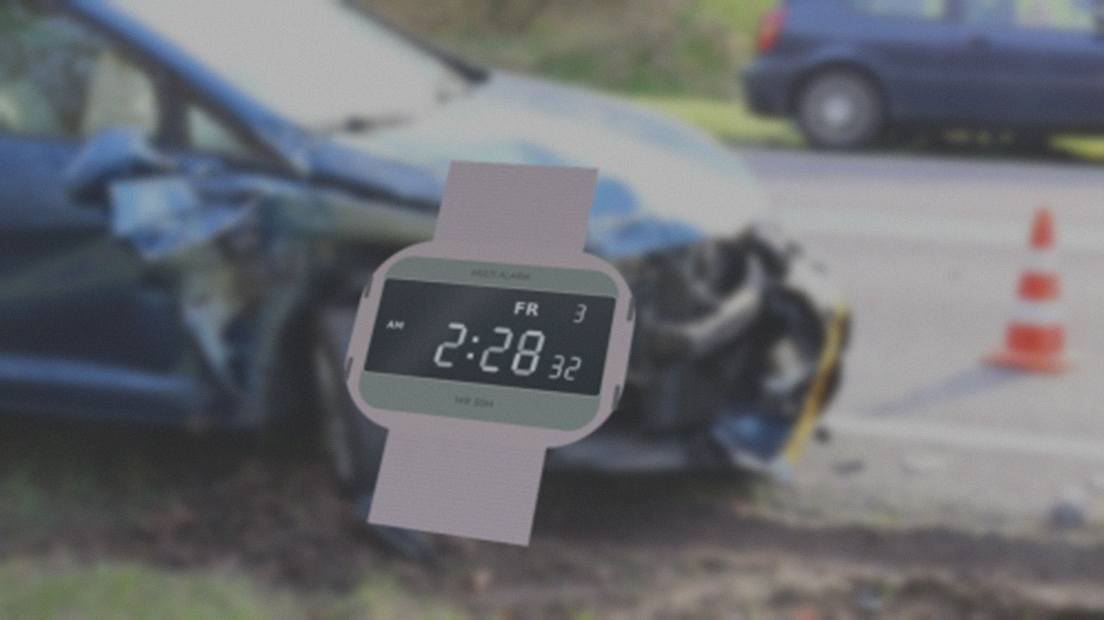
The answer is 2 h 28 min 32 s
